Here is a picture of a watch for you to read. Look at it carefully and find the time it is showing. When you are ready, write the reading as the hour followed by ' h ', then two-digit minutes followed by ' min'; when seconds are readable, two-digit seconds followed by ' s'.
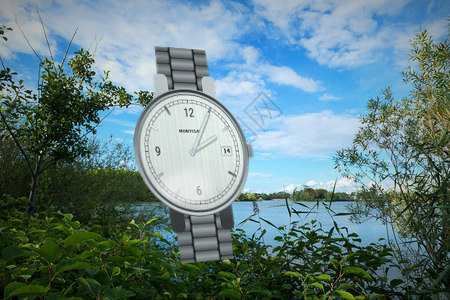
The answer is 2 h 05 min
